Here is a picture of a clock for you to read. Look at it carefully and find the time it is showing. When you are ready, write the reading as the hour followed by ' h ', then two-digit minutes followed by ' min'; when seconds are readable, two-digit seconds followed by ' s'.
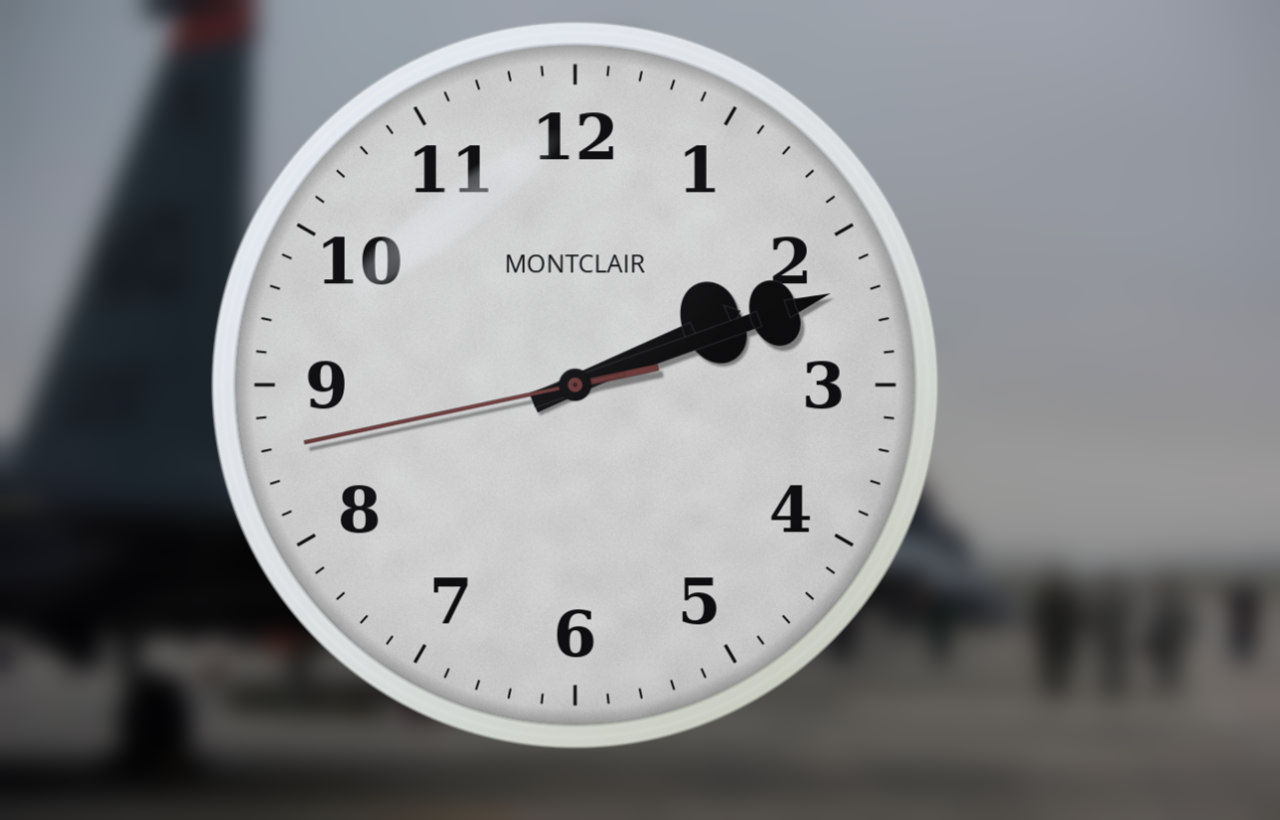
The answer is 2 h 11 min 43 s
